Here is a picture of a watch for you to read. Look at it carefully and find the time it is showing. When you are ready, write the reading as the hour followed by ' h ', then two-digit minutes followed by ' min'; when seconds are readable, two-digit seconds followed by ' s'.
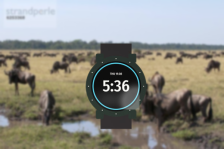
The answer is 5 h 36 min
